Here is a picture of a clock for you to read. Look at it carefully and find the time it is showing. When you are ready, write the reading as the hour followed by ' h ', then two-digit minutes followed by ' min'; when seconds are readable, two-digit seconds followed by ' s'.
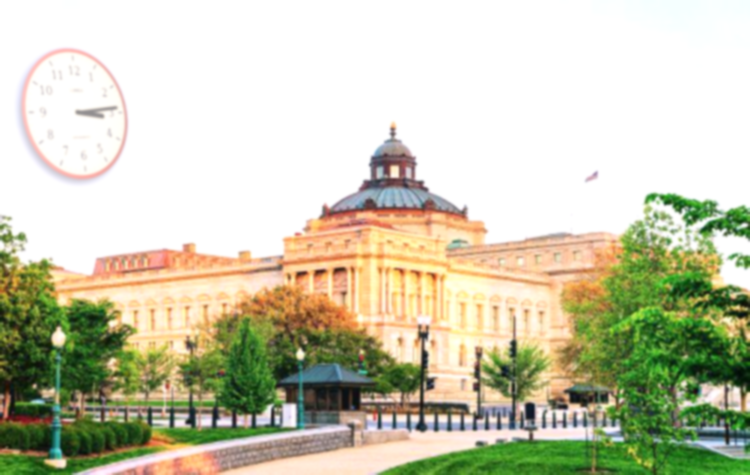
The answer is 3 h 14 min
